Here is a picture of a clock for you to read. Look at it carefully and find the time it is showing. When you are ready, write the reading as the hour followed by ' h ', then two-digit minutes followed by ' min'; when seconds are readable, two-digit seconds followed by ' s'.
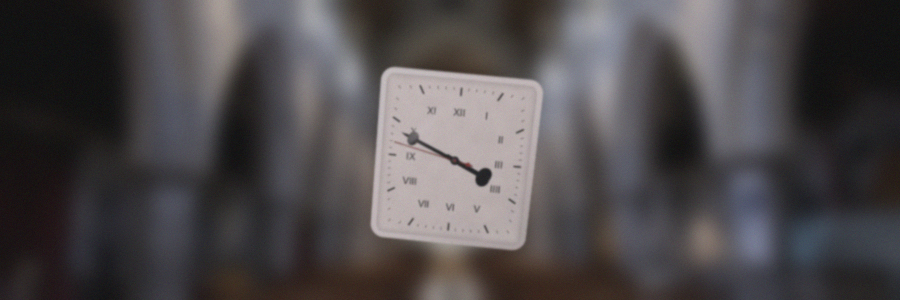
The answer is 3 h 48 min 47 s
